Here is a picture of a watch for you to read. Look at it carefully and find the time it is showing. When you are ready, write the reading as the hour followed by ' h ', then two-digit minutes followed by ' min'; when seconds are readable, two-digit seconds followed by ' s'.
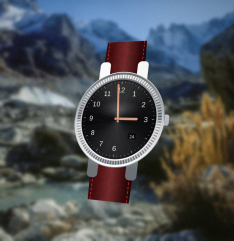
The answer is 2 h 59 min
